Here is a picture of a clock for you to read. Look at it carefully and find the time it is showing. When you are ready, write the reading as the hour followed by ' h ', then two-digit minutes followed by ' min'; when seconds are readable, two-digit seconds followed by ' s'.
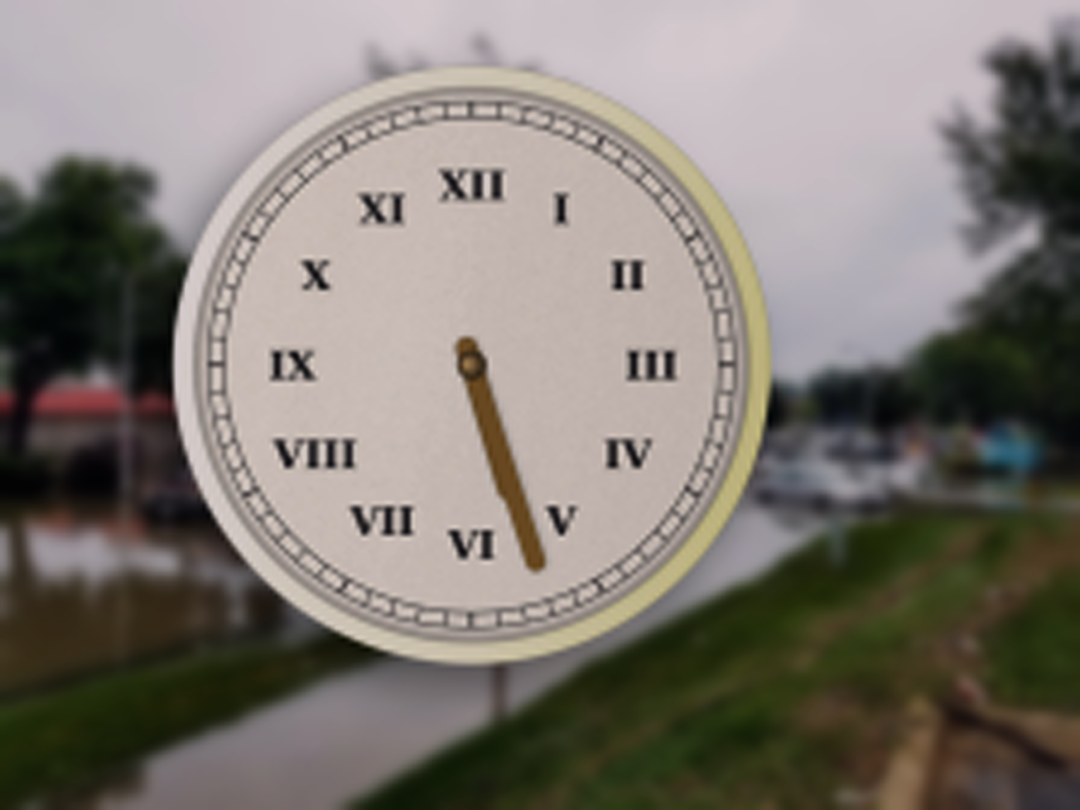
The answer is 5 h 27 min
